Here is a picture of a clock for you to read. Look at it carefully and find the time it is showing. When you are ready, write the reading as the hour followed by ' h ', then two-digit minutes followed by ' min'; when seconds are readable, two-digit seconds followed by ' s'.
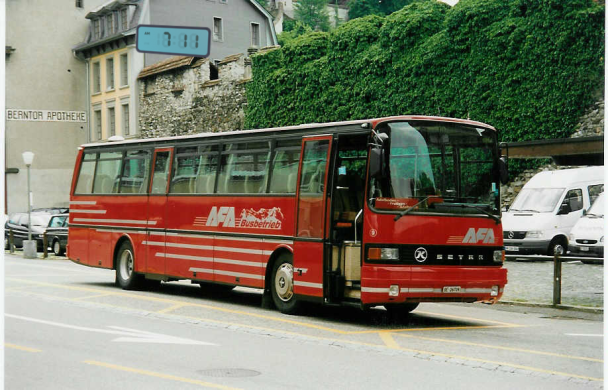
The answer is 7 h 11 min
